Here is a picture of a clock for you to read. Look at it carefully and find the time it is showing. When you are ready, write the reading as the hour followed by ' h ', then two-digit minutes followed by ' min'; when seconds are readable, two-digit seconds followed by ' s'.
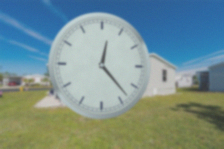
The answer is 12 h 23 min
